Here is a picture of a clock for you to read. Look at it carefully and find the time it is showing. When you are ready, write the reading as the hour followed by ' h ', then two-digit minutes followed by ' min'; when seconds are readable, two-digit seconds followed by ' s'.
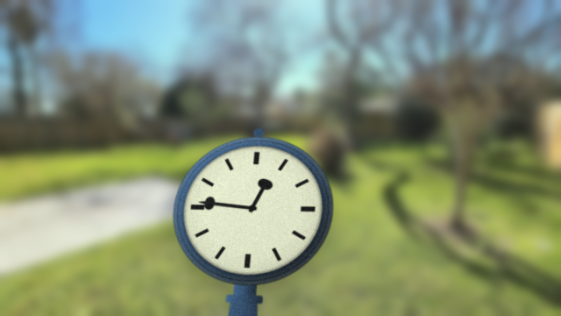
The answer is 12 h 46 min
